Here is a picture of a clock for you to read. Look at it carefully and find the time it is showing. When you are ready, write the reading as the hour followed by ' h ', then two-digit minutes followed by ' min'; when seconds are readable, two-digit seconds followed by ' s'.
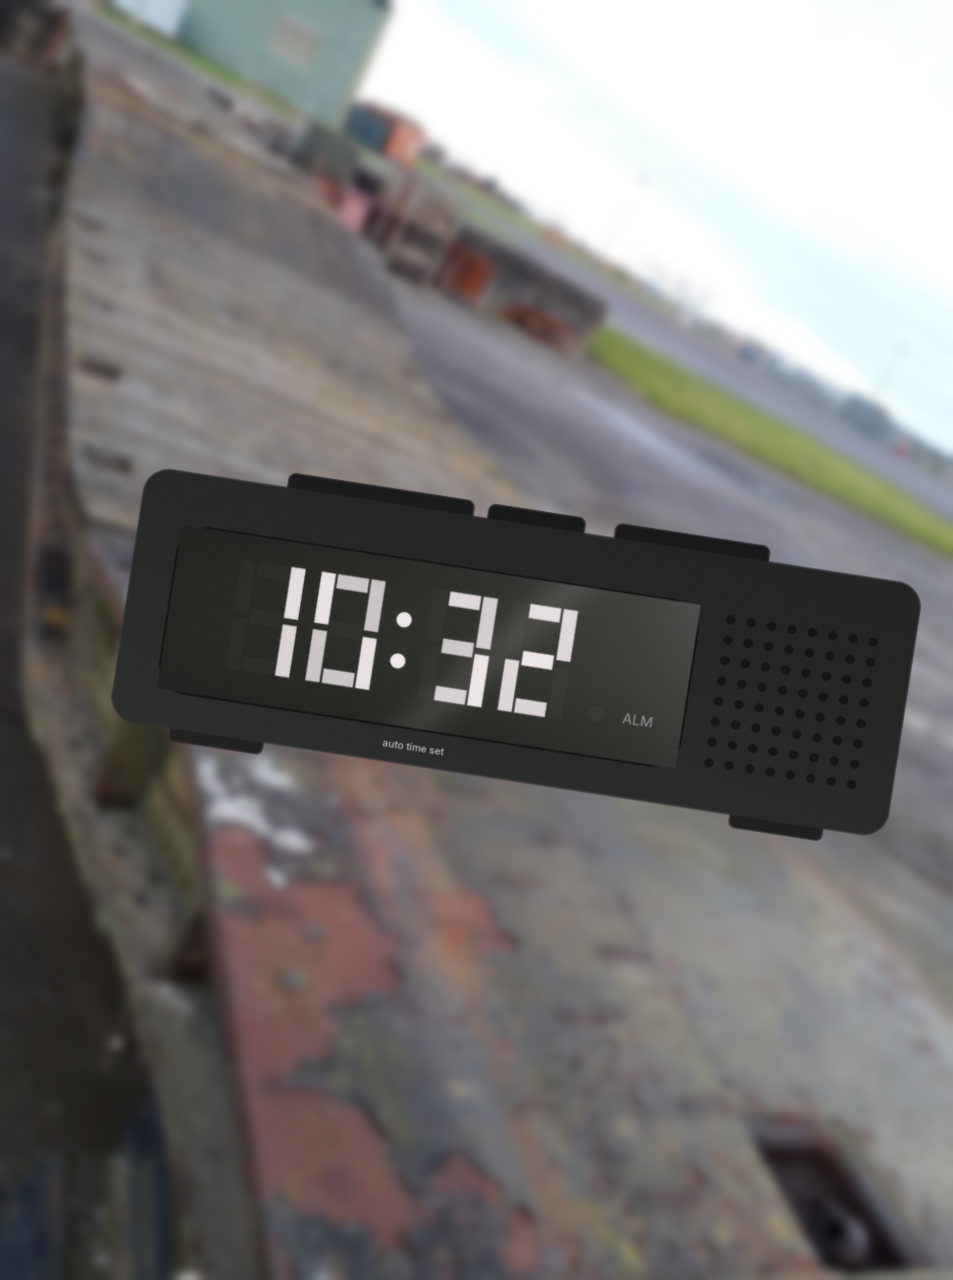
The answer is 10 h 32 min
